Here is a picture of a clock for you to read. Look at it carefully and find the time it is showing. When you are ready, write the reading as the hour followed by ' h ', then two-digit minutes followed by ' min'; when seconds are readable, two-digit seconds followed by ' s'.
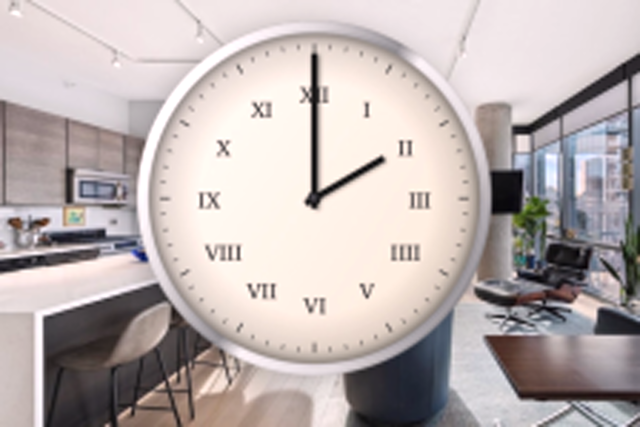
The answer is 2 h 00 min
